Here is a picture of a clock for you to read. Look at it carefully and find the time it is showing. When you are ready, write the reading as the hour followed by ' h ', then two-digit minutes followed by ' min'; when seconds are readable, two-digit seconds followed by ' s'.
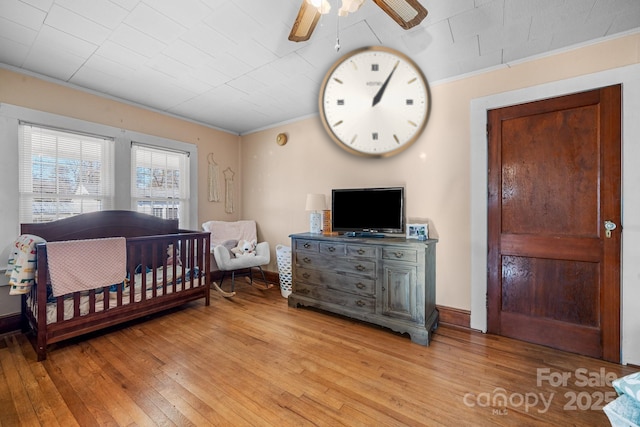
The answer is 1 h 05 min
